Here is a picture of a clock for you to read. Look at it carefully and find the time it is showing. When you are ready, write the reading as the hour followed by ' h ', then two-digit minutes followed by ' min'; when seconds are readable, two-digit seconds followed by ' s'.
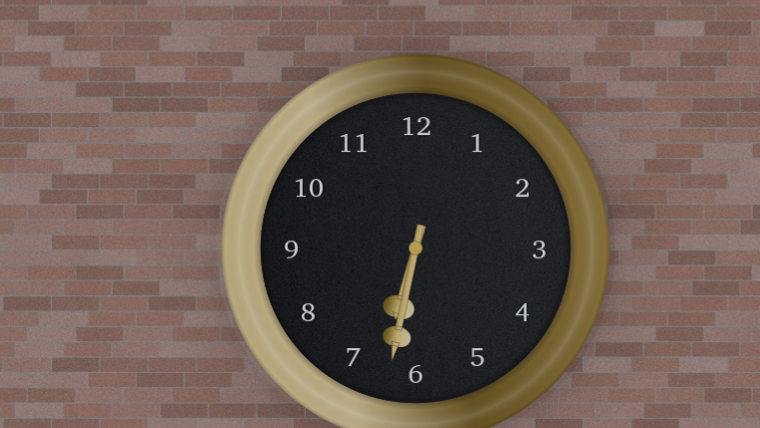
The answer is 6 h 32 min
